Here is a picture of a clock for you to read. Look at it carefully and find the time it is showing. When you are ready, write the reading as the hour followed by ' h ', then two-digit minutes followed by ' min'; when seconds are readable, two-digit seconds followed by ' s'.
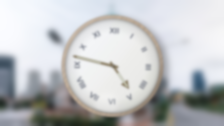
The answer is 4 h 47 min
